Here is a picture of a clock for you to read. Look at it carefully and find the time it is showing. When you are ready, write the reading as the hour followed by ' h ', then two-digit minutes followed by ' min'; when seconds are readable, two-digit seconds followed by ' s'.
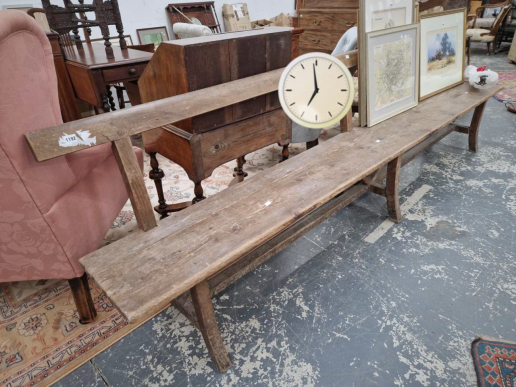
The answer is 6 h 59 min
